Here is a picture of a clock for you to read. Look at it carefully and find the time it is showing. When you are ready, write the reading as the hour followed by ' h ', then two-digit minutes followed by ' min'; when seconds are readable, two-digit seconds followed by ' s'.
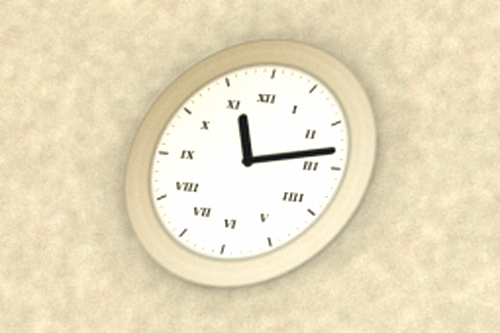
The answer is 11 h 13 min
